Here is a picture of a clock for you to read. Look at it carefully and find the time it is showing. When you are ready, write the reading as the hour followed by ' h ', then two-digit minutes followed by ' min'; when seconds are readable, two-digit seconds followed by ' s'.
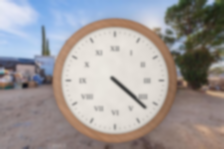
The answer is 4 h 22 min
